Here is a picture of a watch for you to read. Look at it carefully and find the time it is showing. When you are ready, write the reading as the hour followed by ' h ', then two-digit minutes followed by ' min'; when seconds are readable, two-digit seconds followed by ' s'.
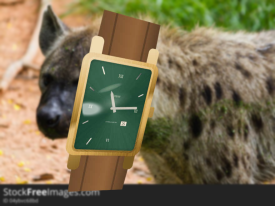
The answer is 11 h 14 min
